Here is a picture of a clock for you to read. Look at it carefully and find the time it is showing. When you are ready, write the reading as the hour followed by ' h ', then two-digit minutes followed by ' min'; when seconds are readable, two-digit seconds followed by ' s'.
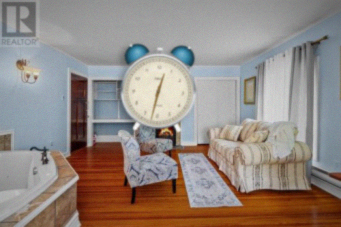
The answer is 12 h 32 min
